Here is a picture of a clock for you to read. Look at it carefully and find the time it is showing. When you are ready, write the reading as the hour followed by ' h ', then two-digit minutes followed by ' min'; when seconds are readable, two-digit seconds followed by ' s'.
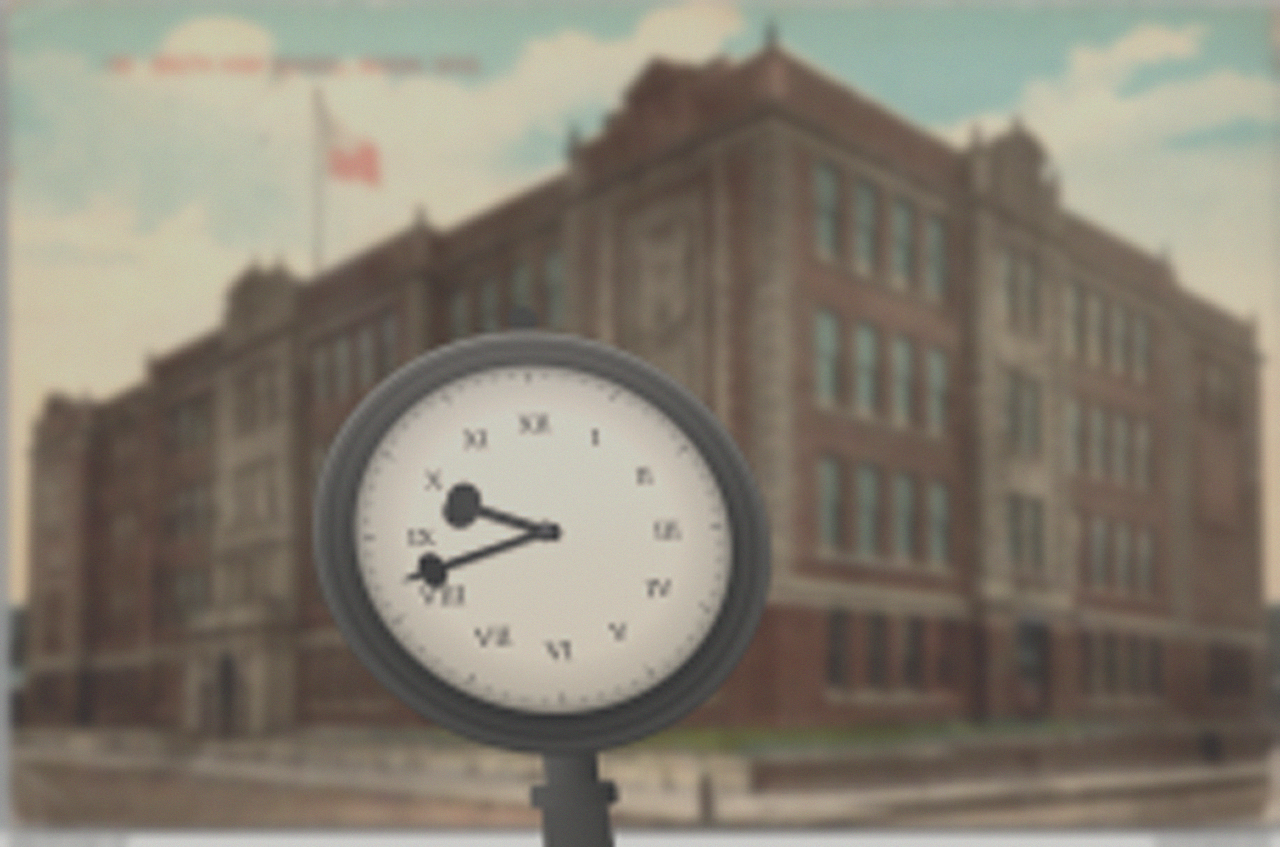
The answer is 9 h 42 min
